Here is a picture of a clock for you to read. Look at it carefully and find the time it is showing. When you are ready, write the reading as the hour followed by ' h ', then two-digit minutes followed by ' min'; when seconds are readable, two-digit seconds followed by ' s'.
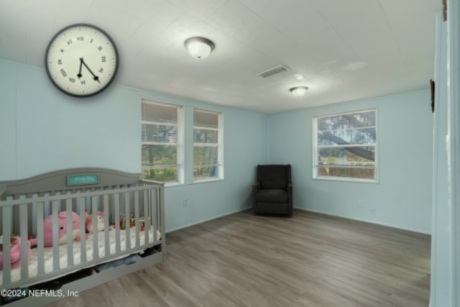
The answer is 6 h 24 min
